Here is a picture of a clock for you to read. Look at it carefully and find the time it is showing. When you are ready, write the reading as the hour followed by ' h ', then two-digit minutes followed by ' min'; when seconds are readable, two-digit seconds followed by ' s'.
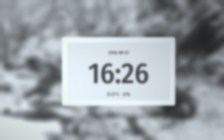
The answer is 16 h 26 min
